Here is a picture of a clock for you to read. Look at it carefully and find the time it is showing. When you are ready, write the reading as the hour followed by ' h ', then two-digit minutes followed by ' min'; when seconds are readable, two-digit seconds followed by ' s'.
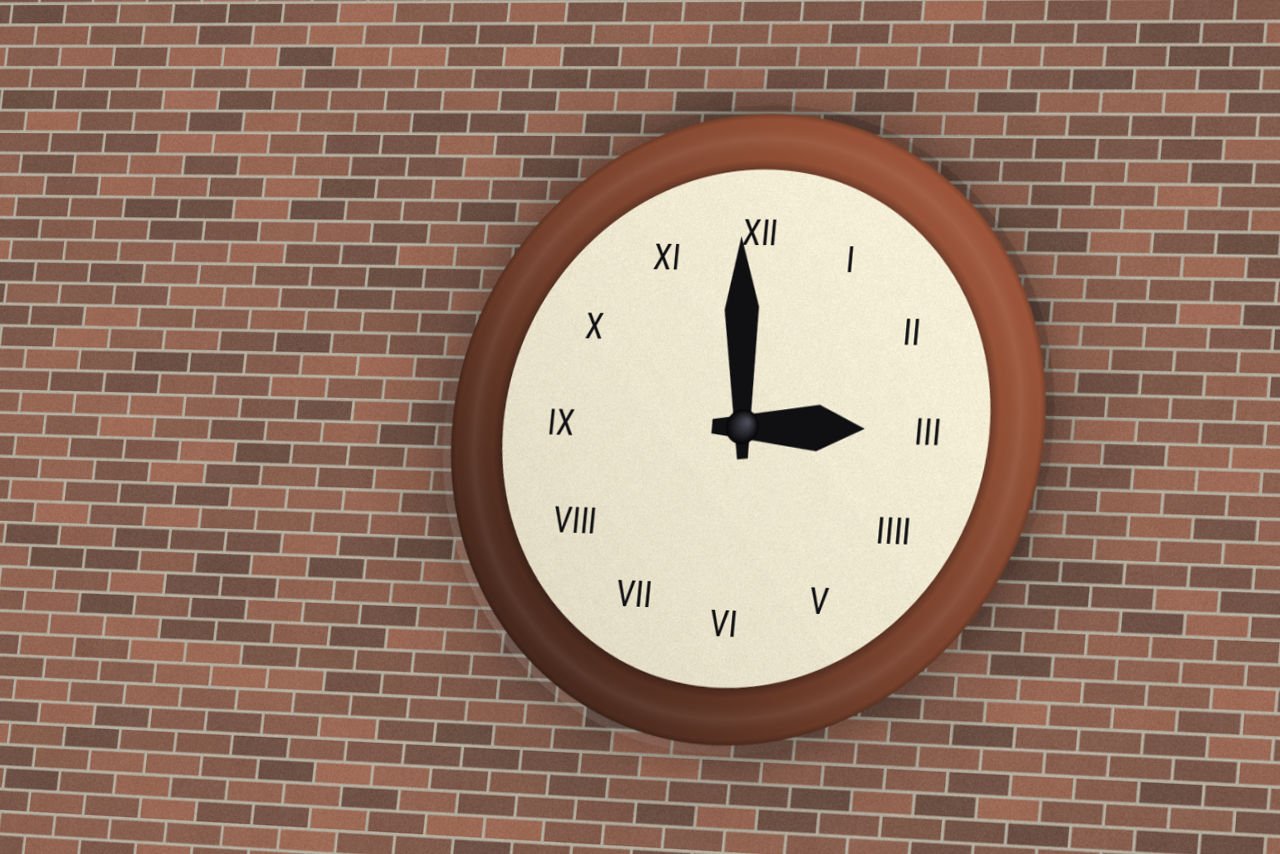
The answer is 2 h 59 min
